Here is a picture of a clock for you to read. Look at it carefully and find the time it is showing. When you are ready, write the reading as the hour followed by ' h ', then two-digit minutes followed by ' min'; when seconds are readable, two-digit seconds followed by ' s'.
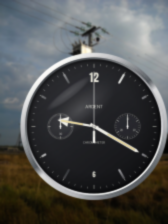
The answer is 9 h 20 min
